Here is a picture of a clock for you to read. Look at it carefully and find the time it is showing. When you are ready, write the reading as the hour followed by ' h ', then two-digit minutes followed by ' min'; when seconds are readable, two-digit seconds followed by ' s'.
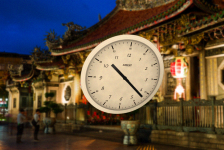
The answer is 10 h 22 min
